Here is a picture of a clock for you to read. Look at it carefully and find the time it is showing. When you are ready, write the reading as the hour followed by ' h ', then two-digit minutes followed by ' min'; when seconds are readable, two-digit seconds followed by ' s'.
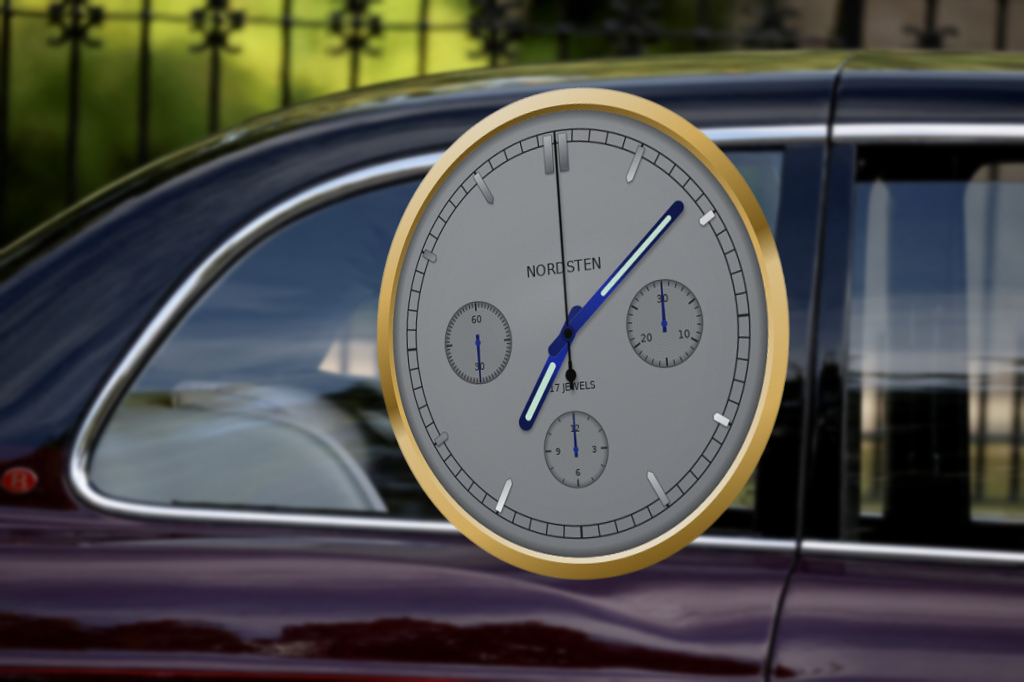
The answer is 7 h 08 min 30 s
